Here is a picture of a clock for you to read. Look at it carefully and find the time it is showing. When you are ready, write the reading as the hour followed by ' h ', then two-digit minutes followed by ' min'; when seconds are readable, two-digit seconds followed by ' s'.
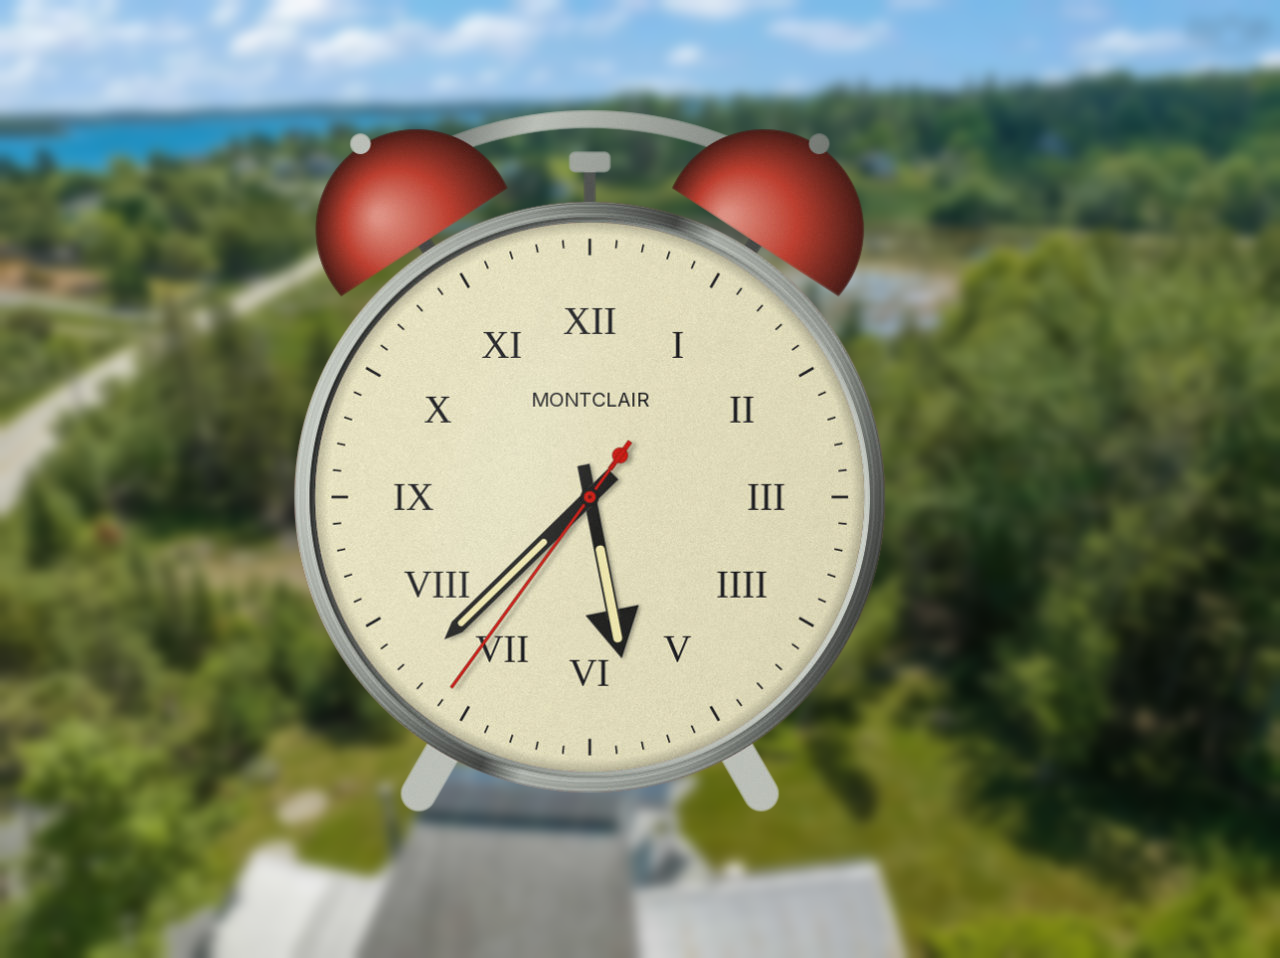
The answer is 5 h 37 min 36 s
